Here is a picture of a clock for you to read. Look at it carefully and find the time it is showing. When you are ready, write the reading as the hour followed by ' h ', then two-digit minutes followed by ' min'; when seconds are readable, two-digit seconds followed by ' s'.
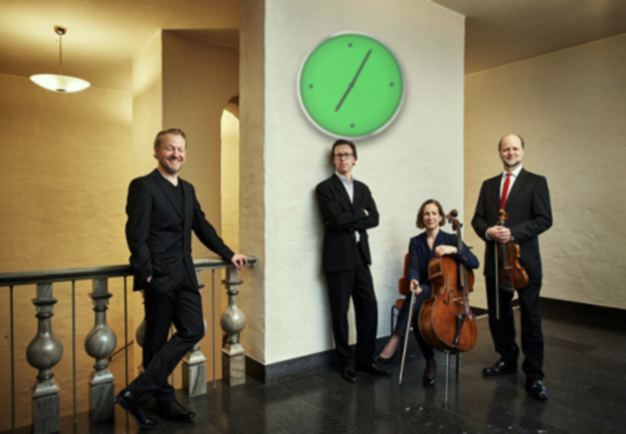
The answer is 7 h 05 min
